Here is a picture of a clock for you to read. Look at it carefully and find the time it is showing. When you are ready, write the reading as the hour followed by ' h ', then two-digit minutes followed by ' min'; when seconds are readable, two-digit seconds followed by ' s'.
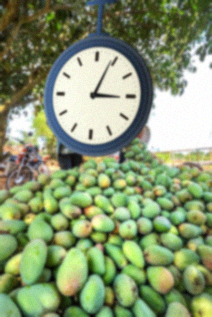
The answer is 3 h 04 min
